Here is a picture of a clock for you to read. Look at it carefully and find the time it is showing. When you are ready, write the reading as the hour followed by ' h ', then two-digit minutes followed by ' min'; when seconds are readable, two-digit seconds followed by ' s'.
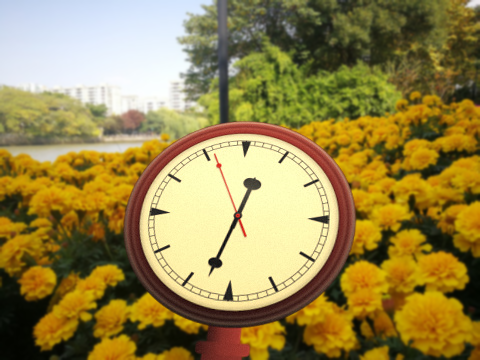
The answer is 12 h 32 min 56 s
